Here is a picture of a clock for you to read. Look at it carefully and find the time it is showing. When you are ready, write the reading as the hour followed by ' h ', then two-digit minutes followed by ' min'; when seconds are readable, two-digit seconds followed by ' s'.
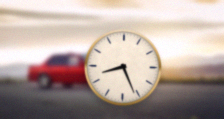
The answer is 8 h 26 min
